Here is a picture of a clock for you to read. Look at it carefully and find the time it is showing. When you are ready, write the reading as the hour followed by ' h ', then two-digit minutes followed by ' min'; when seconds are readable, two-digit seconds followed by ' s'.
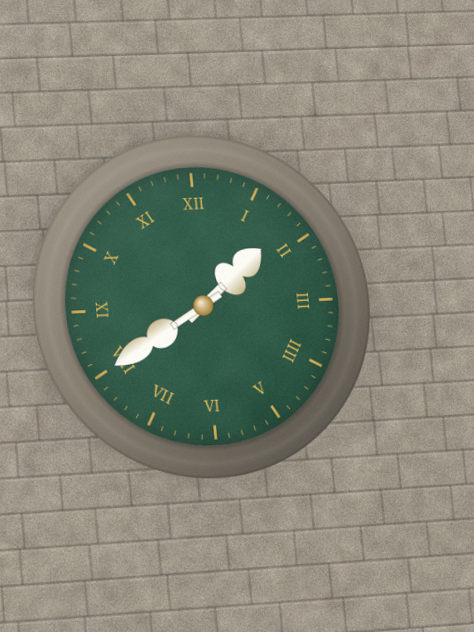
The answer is 1 h 40 min
